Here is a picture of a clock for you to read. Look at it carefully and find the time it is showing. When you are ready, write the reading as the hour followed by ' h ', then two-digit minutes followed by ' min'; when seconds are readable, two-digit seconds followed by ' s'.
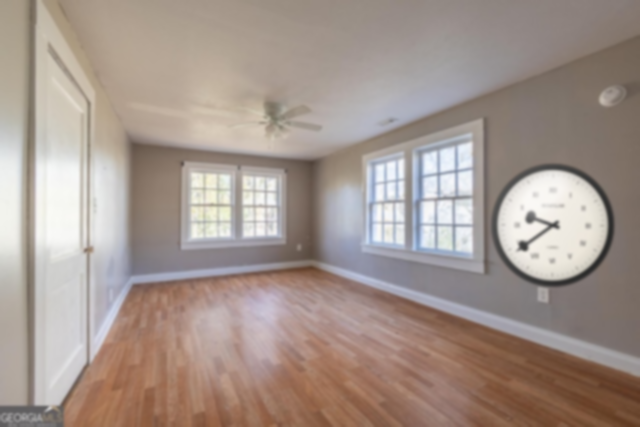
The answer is 9 h 39 min
